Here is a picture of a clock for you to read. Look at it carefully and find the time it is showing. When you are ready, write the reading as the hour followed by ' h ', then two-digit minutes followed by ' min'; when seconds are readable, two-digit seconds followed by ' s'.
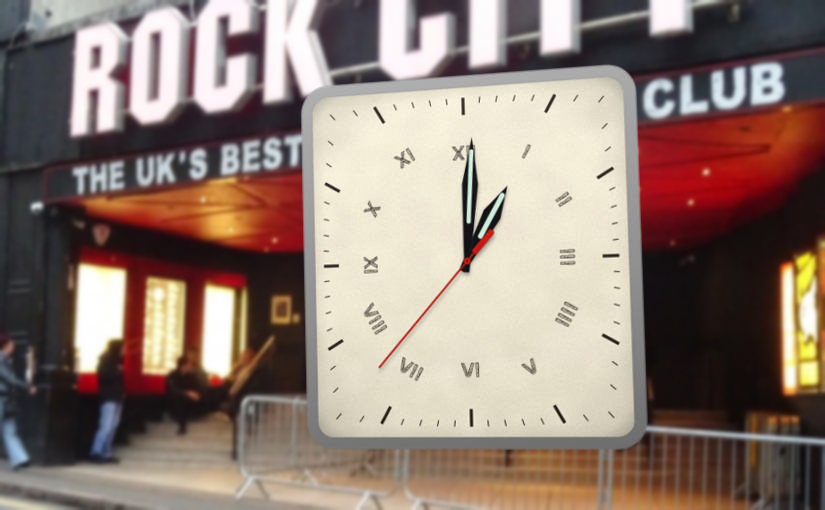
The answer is 1 h 00 min 37 s
